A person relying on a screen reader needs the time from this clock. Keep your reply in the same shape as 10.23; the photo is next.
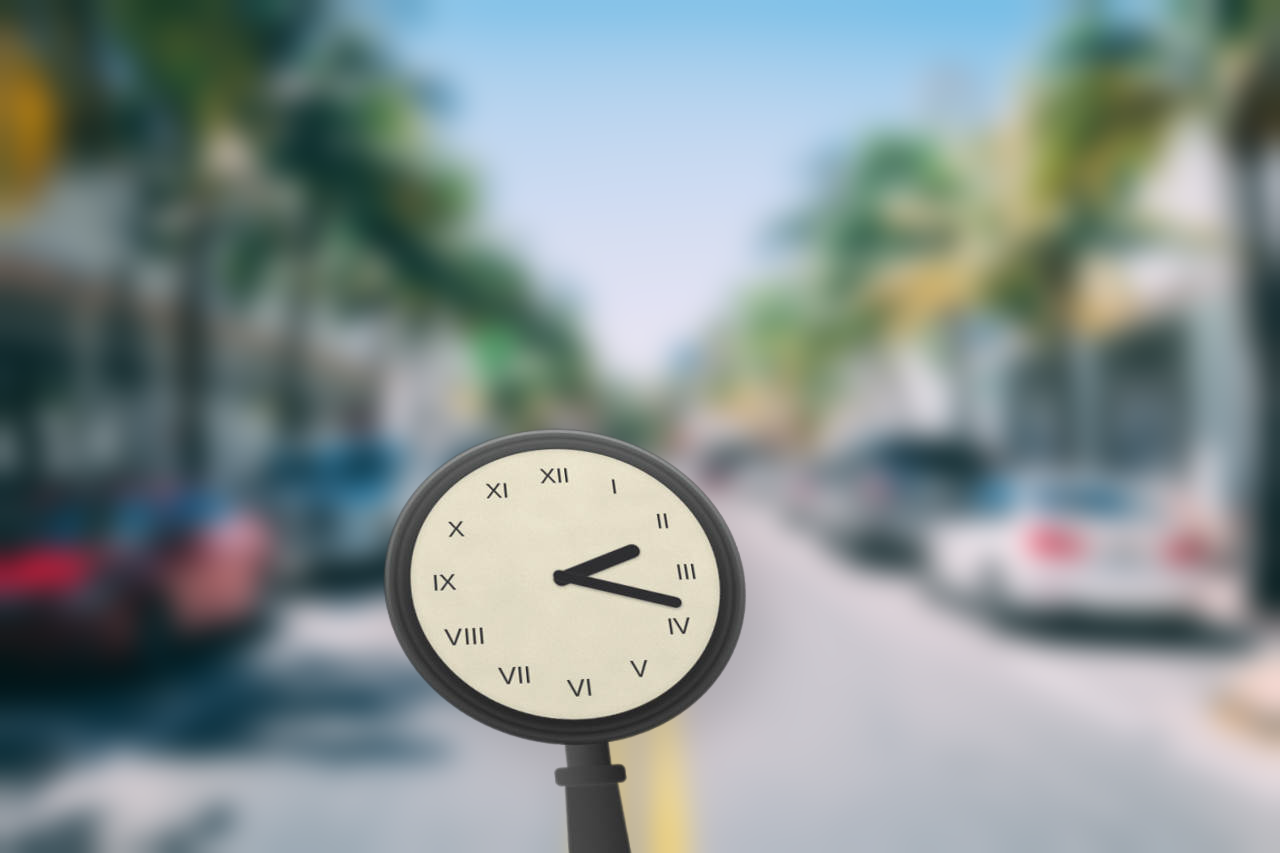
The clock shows 2.18
